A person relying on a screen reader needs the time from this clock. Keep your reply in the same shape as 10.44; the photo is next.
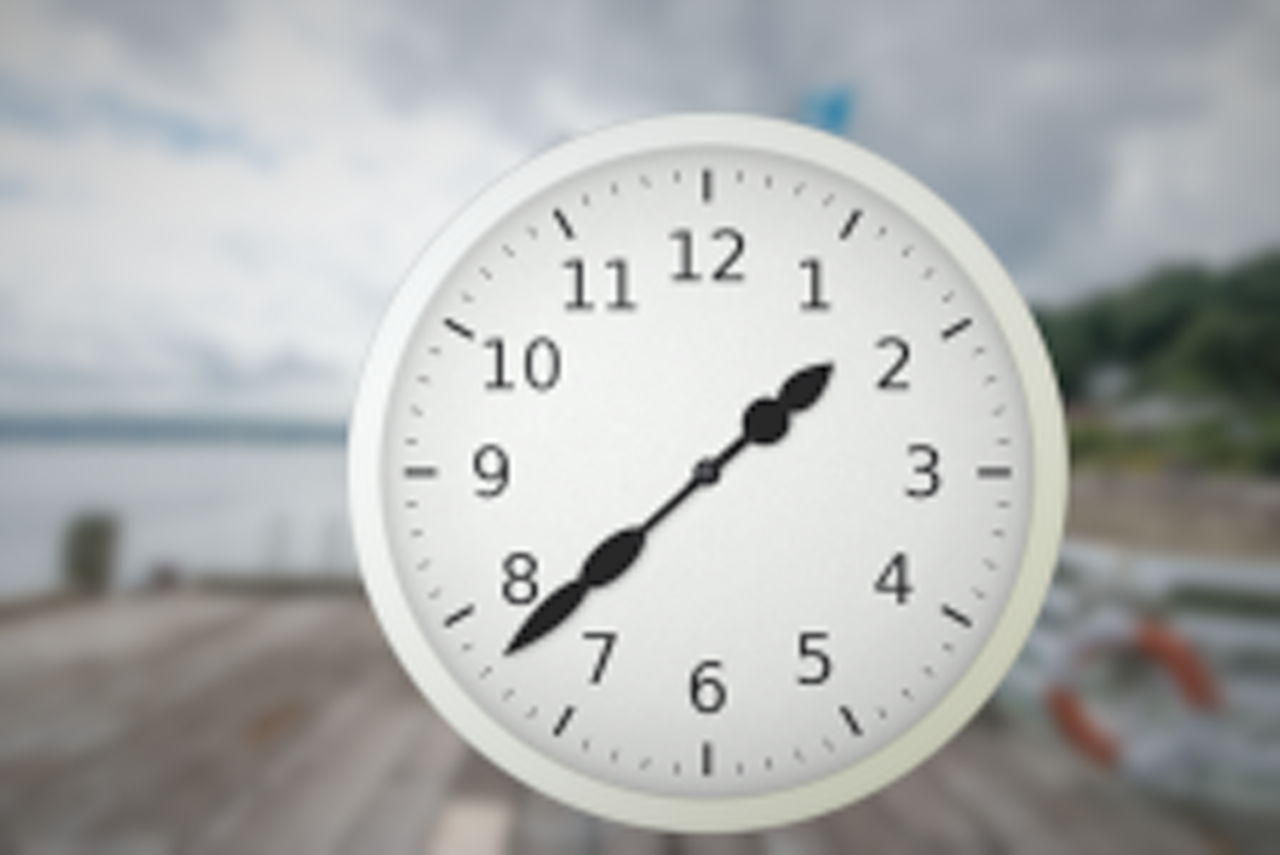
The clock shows 1.38
